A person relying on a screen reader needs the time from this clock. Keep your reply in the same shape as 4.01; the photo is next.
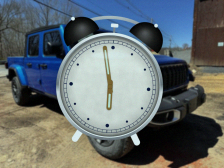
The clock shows 5.58
